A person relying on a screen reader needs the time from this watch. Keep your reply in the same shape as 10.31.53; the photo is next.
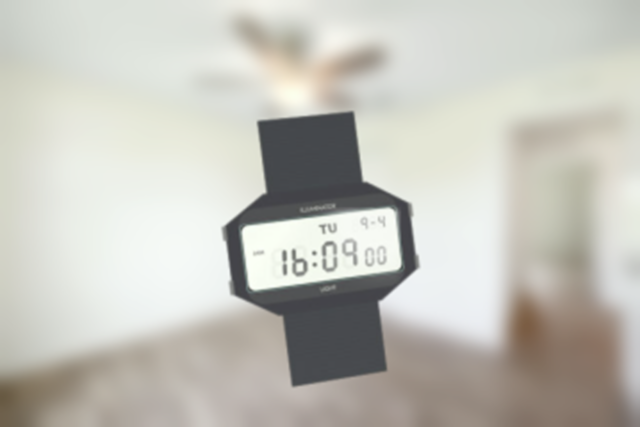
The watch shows 16.09.00
